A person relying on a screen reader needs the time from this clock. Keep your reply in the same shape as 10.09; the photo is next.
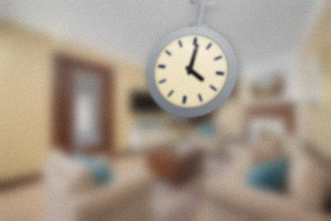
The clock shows 4.01
